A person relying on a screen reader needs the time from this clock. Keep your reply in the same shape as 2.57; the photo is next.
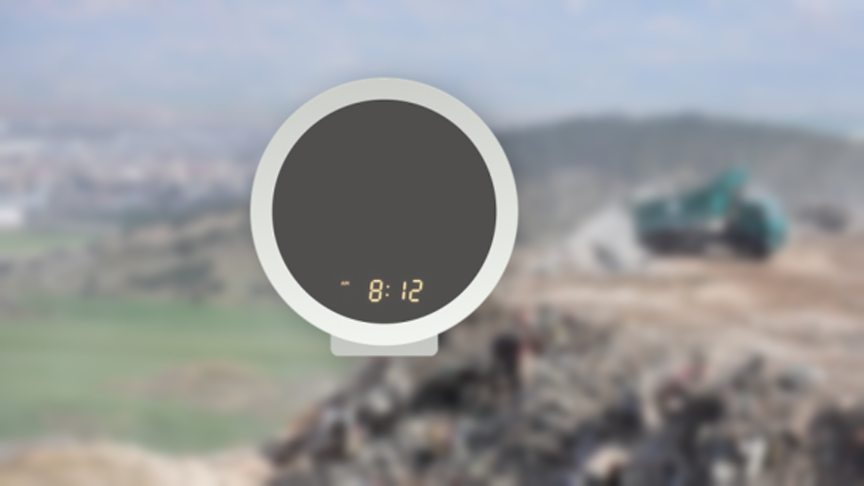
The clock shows 8.12
